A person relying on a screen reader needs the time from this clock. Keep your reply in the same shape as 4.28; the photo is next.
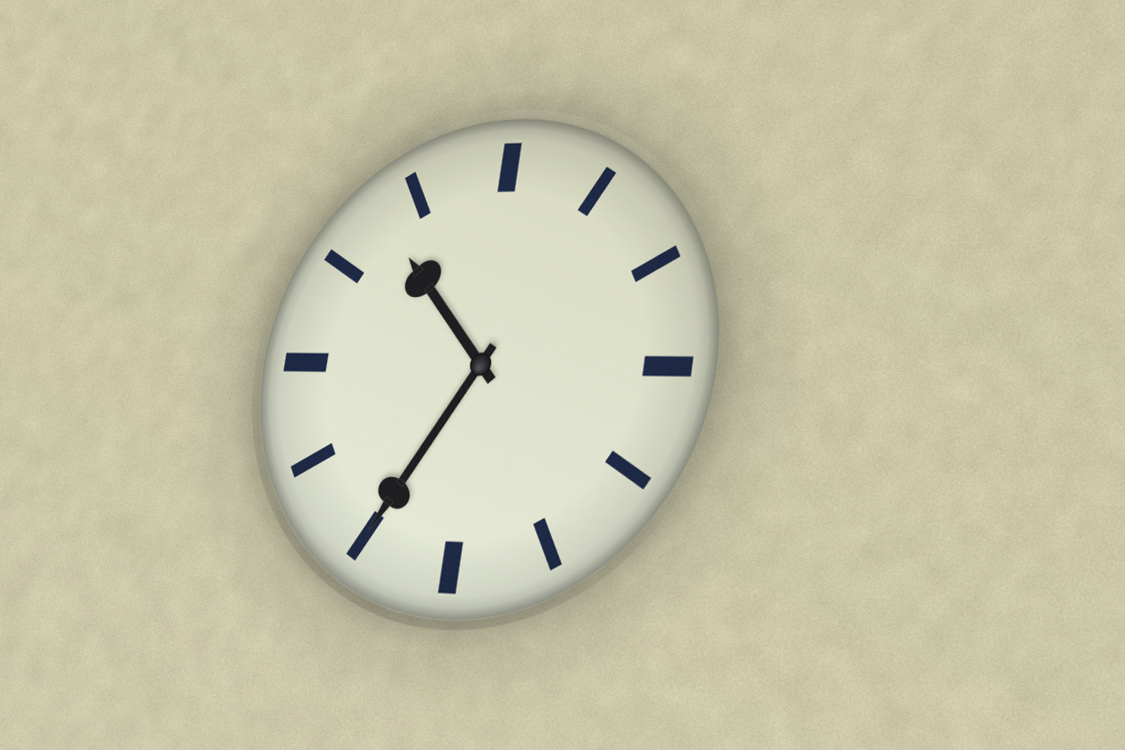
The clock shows 10.35
